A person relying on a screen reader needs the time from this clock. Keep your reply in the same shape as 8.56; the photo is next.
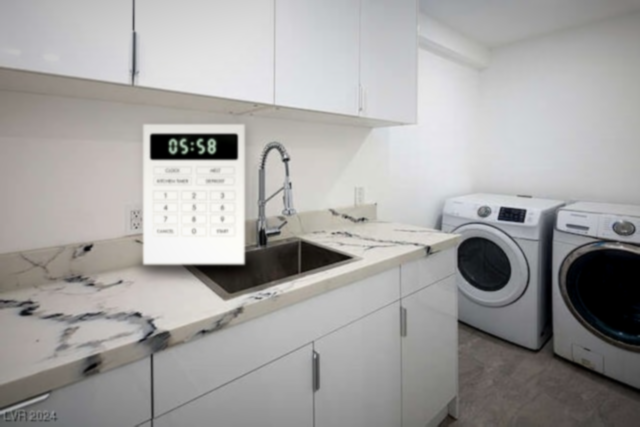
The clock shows 5.58
